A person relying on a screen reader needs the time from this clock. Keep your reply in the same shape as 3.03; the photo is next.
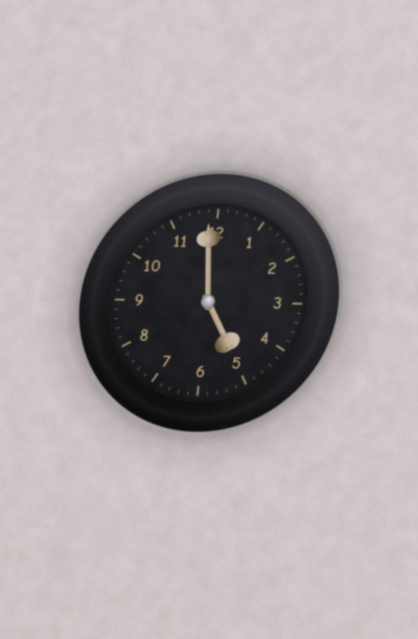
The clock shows 4.59
